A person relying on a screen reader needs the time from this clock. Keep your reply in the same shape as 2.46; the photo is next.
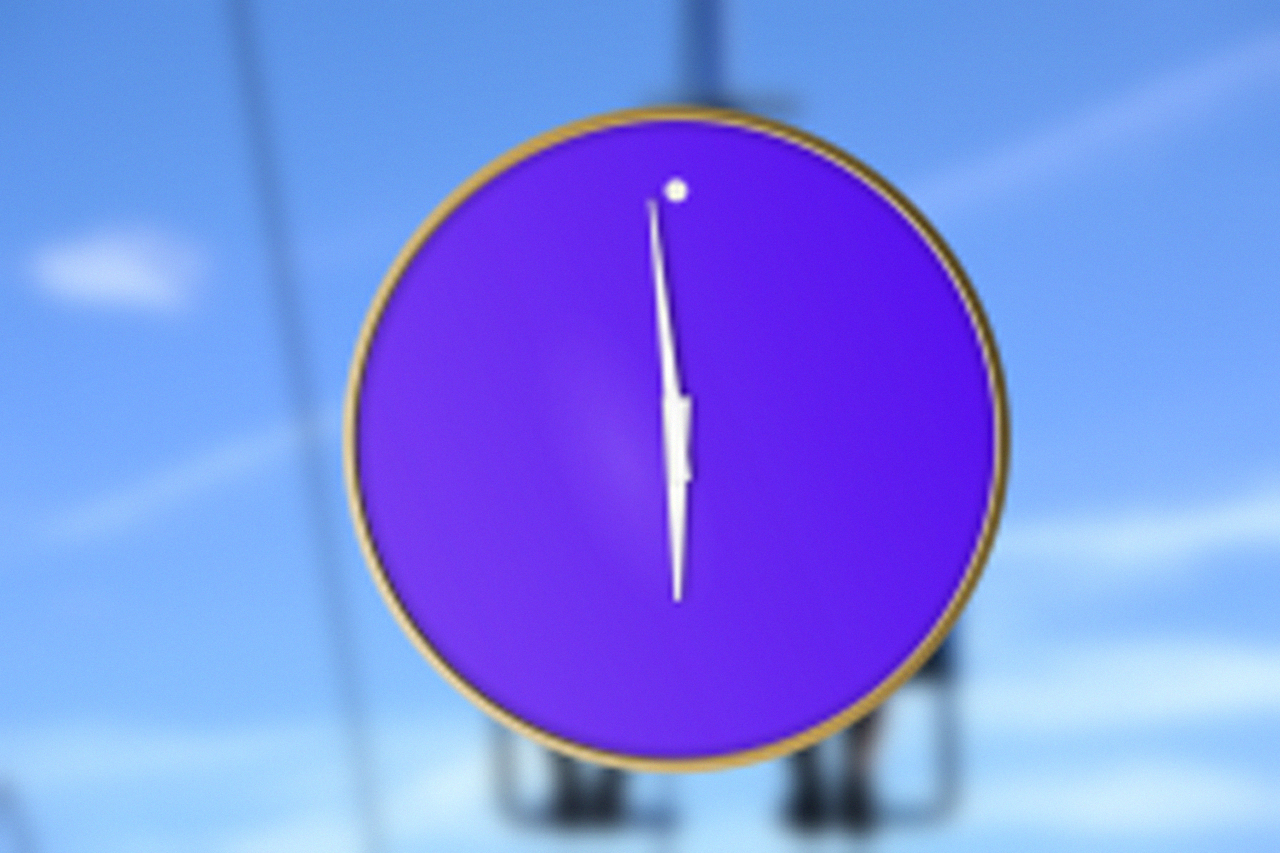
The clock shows 5.59
